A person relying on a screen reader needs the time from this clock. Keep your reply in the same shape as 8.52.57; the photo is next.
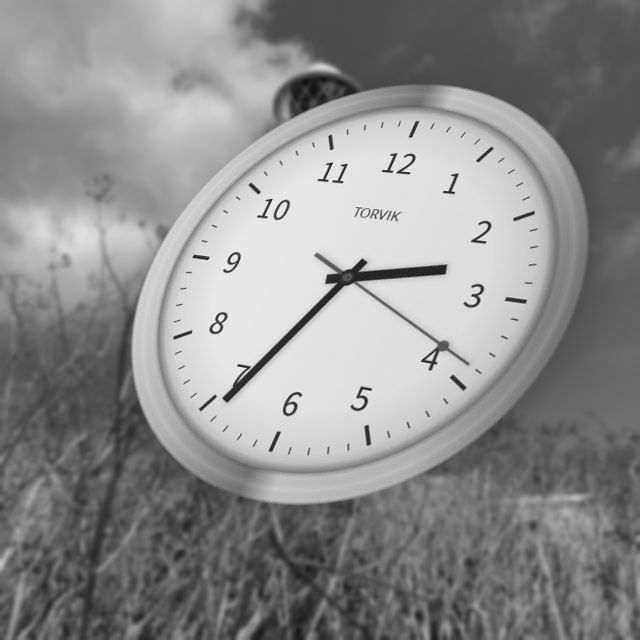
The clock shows 2.34.19
